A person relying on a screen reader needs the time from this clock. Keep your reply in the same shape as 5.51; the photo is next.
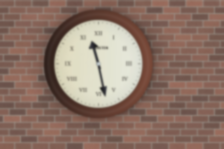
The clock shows 11.28
